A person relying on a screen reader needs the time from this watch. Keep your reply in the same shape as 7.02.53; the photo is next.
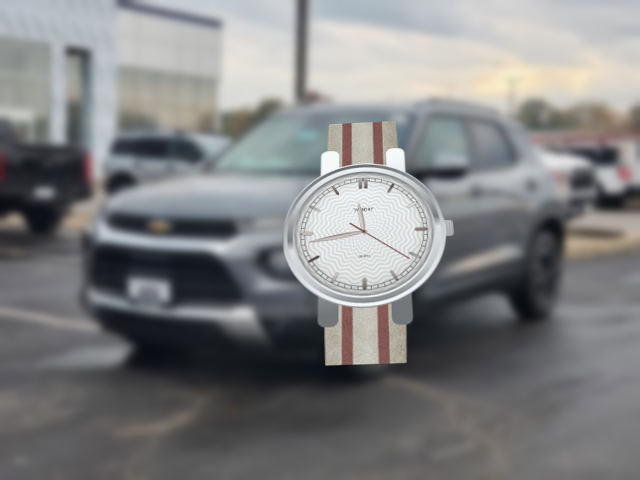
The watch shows 11.43.21
